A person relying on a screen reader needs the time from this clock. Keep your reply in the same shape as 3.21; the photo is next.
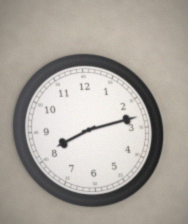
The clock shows 8.13
